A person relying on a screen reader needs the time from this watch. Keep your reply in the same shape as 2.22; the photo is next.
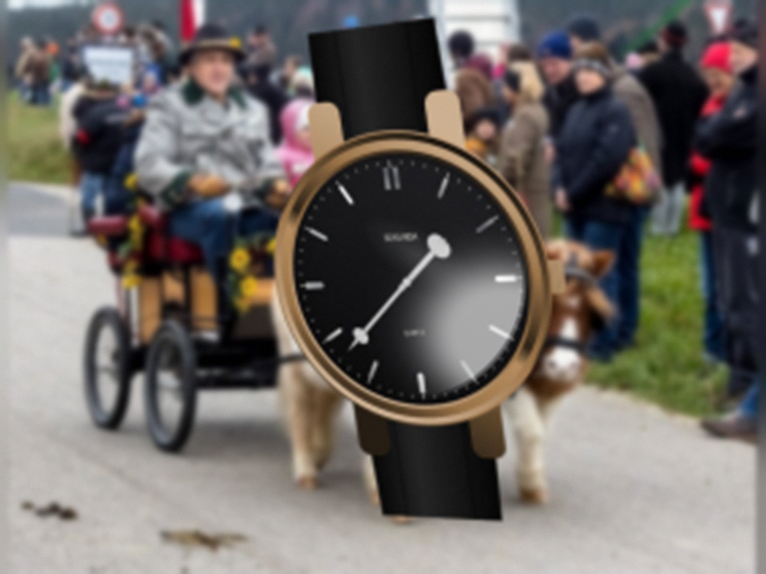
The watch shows 1.38
